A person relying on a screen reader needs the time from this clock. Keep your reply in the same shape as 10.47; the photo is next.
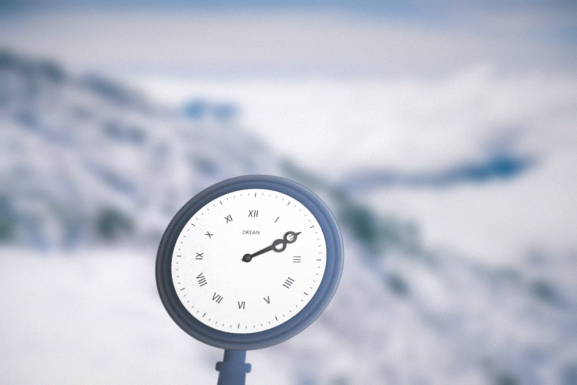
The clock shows 2.10
